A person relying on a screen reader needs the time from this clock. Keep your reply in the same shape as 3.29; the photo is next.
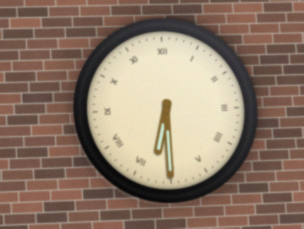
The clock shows 6.30
